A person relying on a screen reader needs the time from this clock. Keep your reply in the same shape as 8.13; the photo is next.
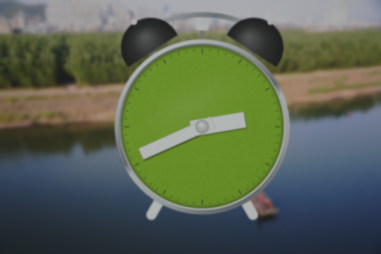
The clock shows 2.41
